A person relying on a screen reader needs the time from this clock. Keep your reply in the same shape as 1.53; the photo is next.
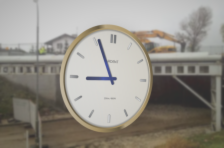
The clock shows 8.56
